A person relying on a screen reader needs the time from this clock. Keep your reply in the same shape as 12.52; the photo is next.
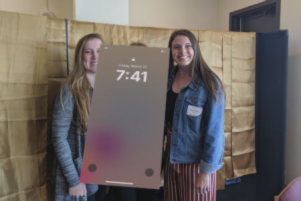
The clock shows 7.41
